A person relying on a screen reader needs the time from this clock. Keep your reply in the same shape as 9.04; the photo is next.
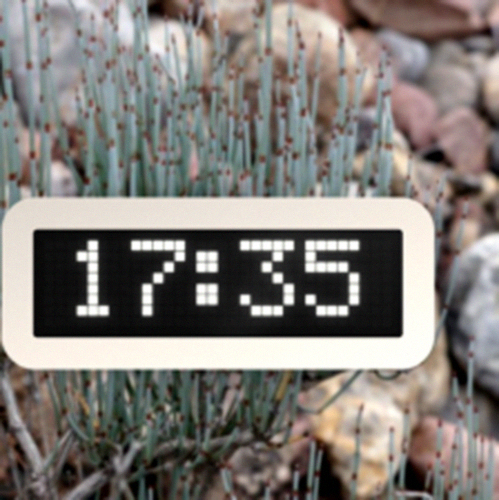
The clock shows 17.35
